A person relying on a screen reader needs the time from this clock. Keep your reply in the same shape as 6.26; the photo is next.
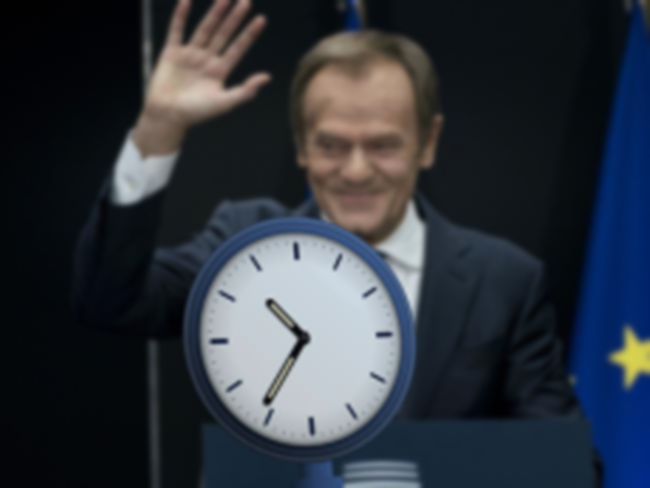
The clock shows 10.36
